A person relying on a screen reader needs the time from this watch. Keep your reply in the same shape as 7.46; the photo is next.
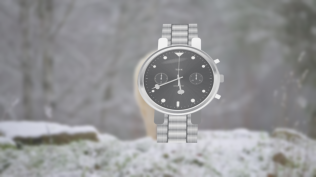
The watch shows 5.41
